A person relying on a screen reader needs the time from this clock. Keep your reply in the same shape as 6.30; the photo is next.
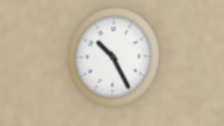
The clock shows 10.25
